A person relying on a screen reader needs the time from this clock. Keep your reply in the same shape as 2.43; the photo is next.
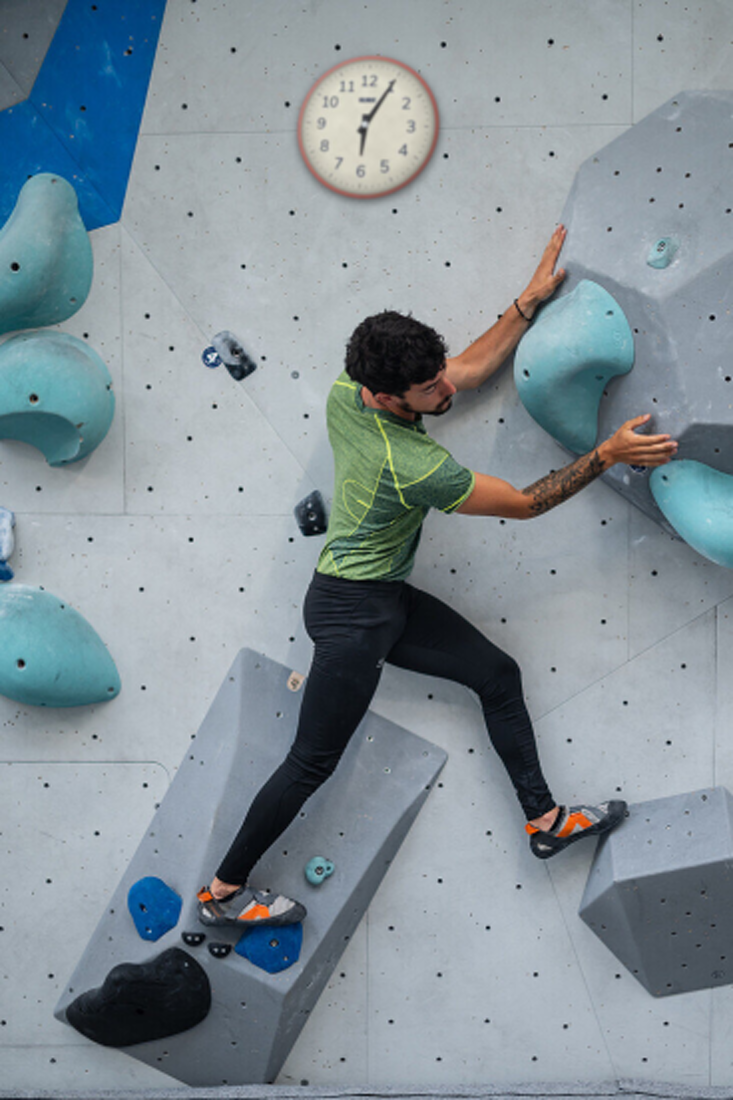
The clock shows 6.05
